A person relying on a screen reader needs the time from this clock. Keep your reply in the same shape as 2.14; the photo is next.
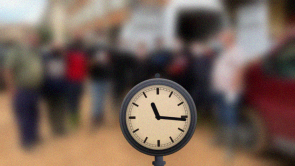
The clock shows 11.16
